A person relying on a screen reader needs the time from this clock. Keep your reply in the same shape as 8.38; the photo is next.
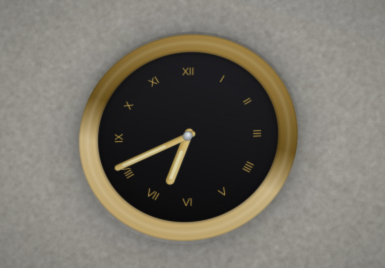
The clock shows 6.41
